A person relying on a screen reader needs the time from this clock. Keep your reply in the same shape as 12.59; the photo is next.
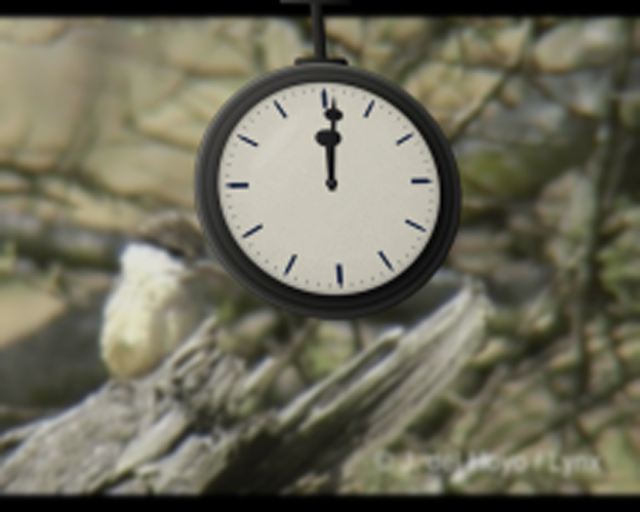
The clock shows 12.01
